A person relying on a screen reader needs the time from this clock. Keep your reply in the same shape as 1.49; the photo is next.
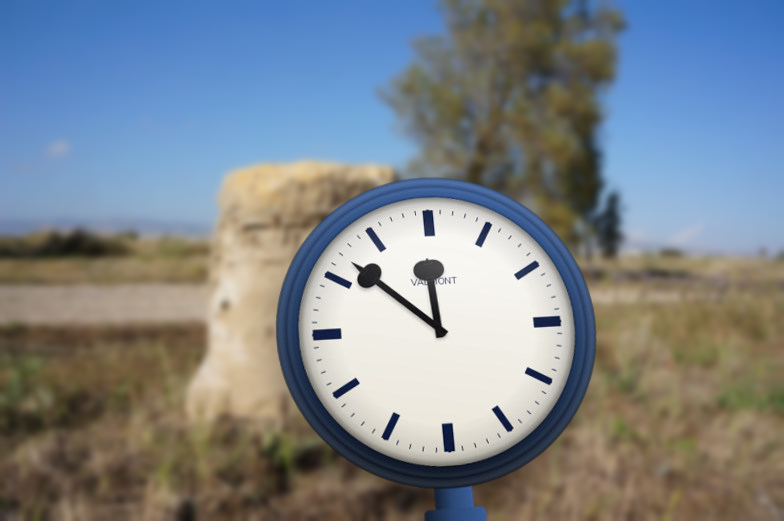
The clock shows 11.52
